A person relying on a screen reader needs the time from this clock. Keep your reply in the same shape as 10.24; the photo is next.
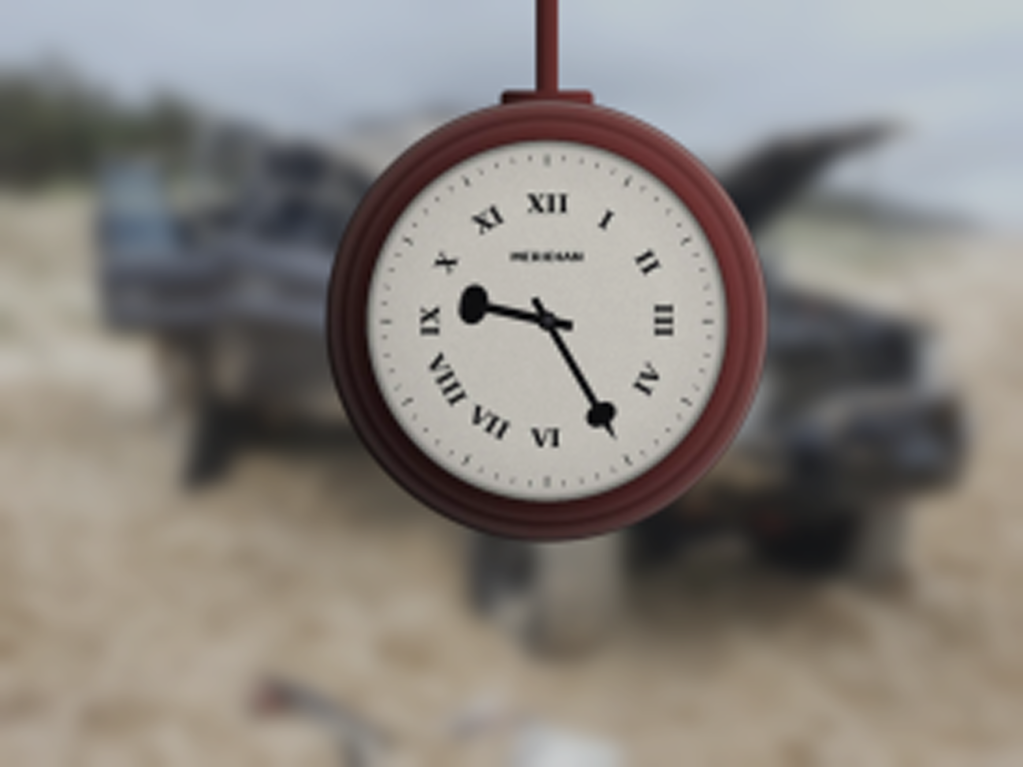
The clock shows 9.25
